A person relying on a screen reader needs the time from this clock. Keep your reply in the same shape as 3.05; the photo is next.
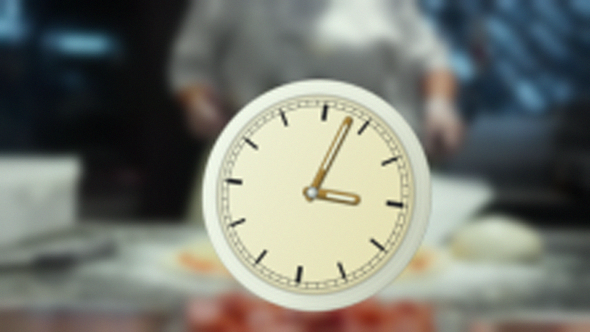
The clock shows 3.03
